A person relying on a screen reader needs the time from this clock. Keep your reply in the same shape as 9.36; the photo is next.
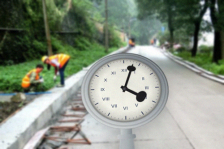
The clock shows 4.03
